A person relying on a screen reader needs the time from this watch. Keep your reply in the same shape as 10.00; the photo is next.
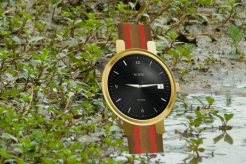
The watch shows 9.14
